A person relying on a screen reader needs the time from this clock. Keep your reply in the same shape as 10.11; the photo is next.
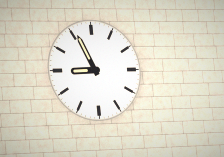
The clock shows 8.56
